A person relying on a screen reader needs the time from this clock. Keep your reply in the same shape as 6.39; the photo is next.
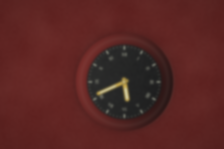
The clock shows 5.41
